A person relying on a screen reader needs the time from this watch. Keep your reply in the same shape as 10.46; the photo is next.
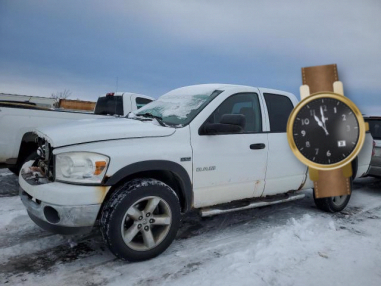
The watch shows 10.59
